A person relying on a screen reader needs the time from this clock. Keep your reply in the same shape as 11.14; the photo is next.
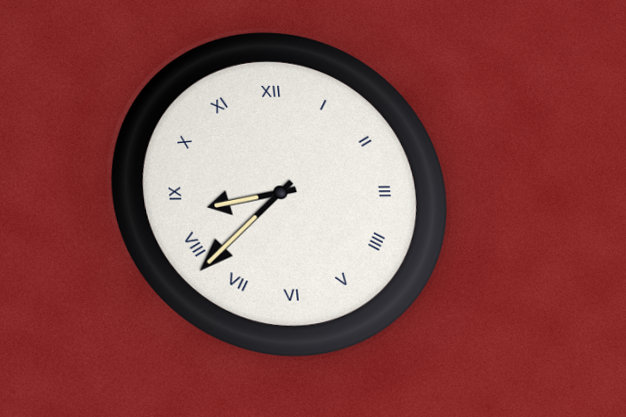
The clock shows 8.38
